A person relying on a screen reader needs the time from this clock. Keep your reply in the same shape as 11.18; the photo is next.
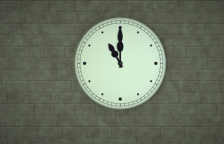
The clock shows 11.00
